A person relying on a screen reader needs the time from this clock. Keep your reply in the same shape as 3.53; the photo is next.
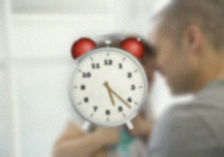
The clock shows 5.22
